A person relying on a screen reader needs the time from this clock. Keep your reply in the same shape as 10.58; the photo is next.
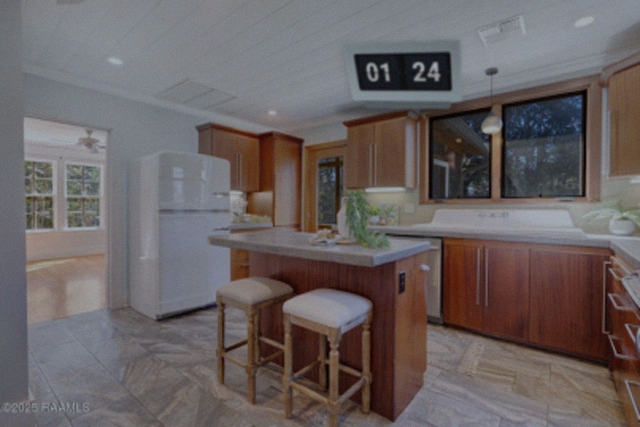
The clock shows 1.24
